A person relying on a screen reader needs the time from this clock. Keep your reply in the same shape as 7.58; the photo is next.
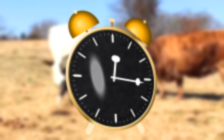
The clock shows 12.16
